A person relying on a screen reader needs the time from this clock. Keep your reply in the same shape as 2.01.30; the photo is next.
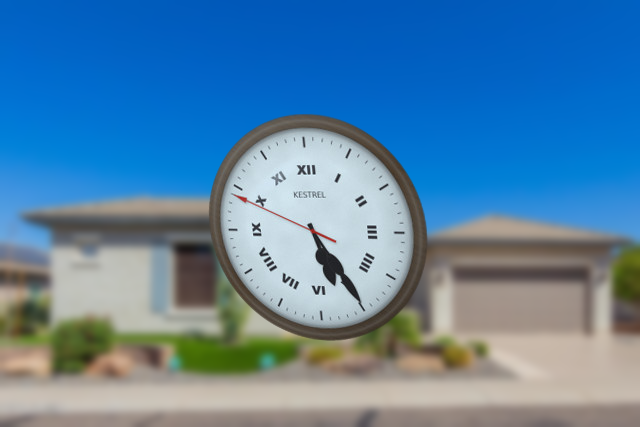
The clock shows 5.24.49
